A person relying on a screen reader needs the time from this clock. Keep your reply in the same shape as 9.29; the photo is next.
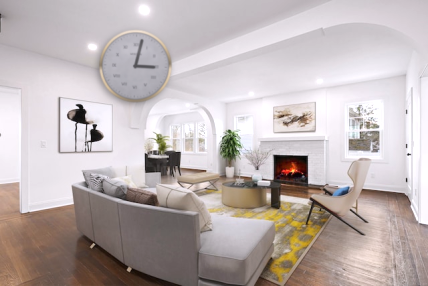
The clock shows 3.02
